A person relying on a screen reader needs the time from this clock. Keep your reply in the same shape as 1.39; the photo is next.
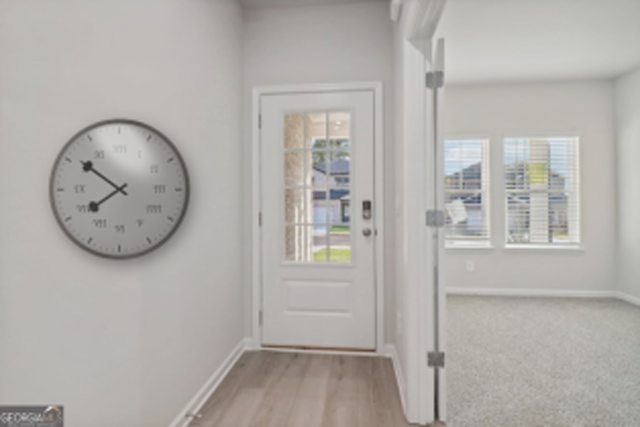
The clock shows 7.51
